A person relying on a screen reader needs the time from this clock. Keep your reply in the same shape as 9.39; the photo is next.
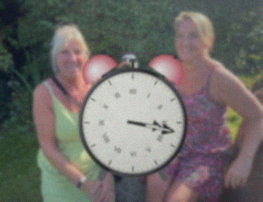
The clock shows 3.17
